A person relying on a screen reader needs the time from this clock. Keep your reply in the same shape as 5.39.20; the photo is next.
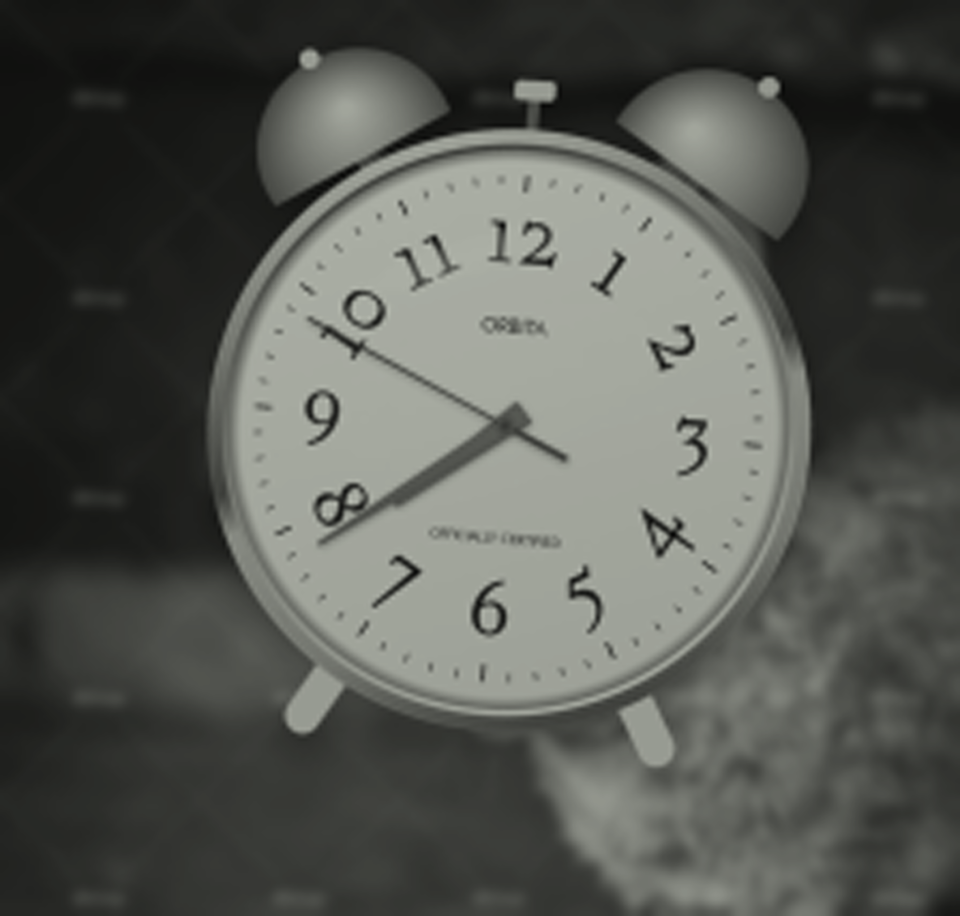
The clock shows 7.38.49
